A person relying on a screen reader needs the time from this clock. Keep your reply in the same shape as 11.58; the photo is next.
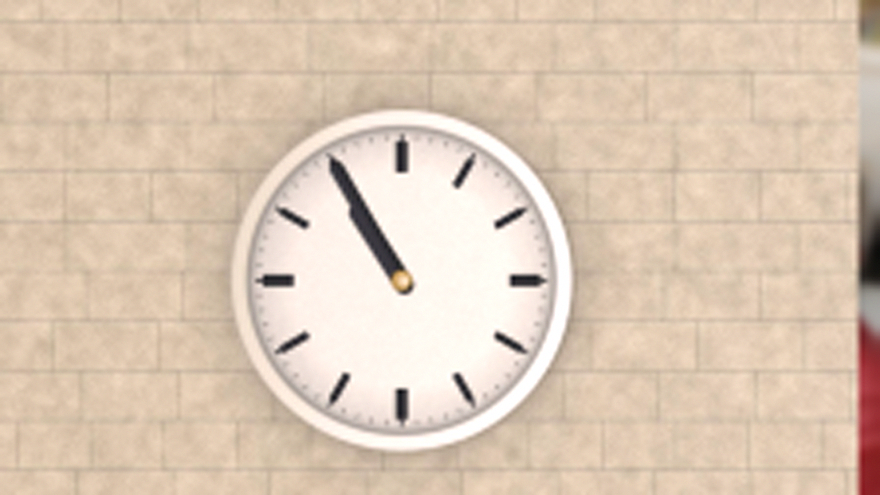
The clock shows 10.55
